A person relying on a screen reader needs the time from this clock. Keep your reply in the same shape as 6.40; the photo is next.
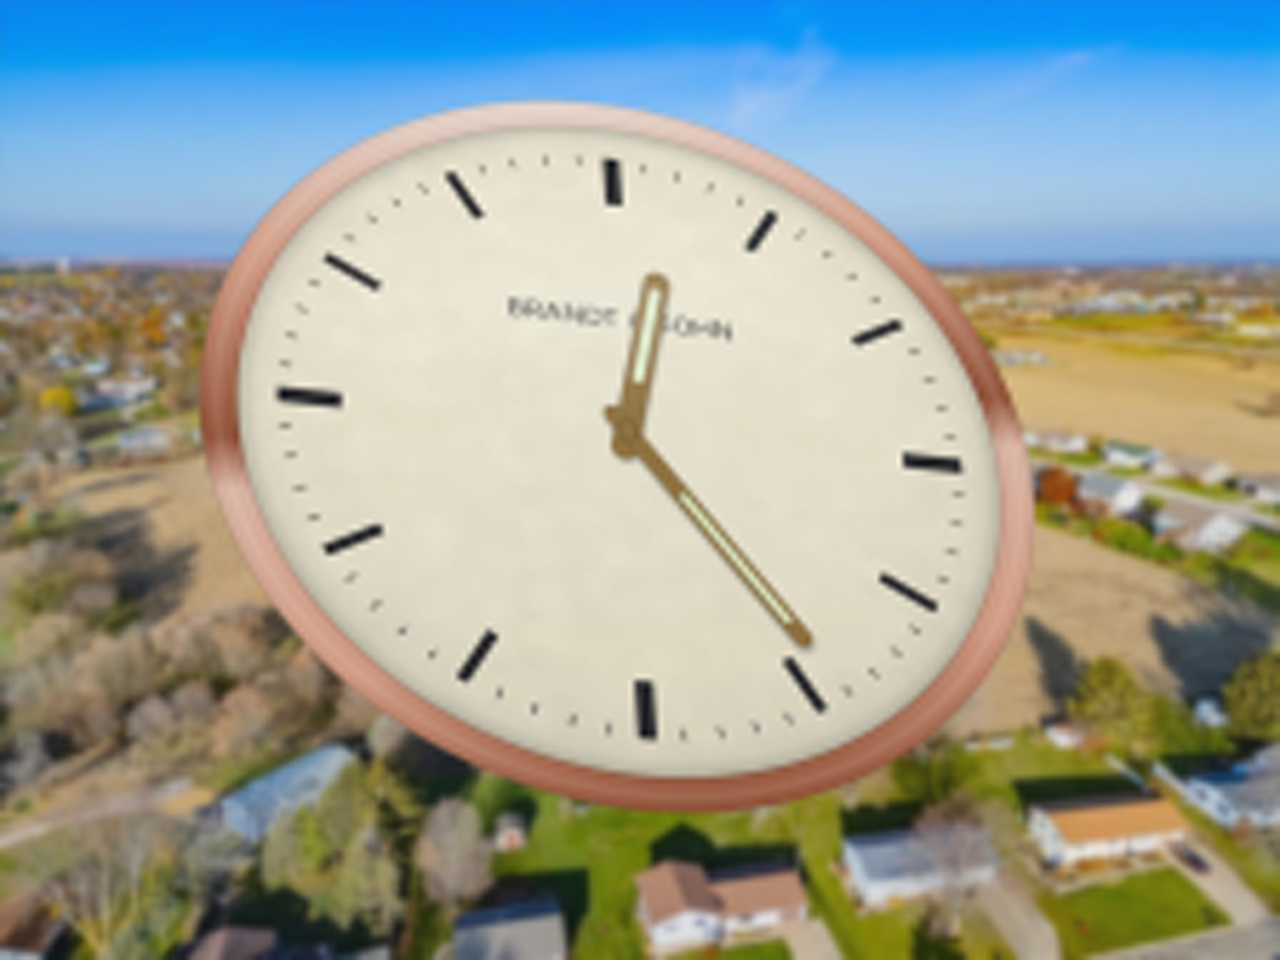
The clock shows 12.24
